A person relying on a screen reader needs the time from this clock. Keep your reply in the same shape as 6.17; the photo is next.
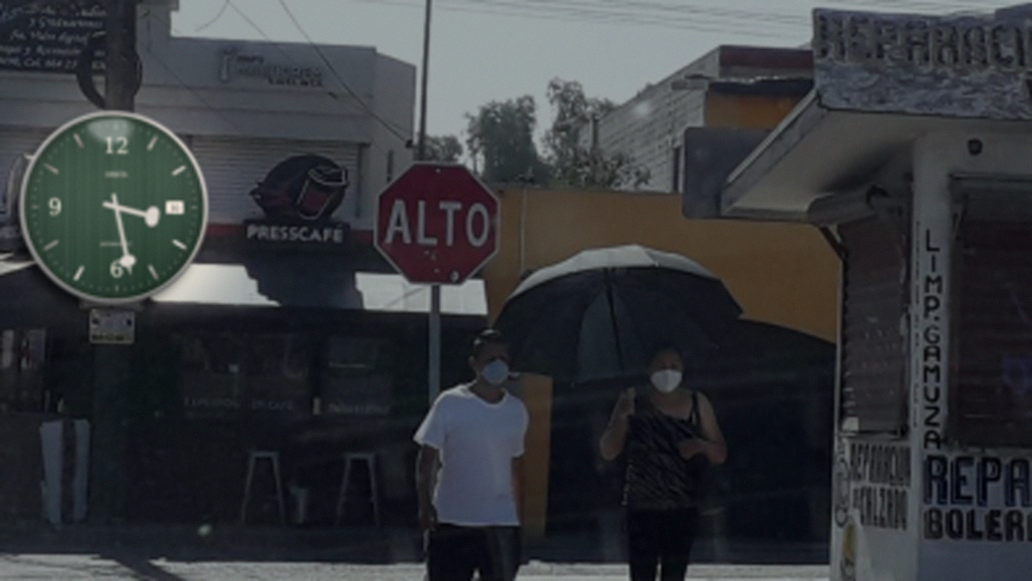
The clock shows 3.28
